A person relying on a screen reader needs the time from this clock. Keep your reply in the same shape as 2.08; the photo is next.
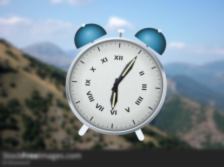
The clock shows 6.05
